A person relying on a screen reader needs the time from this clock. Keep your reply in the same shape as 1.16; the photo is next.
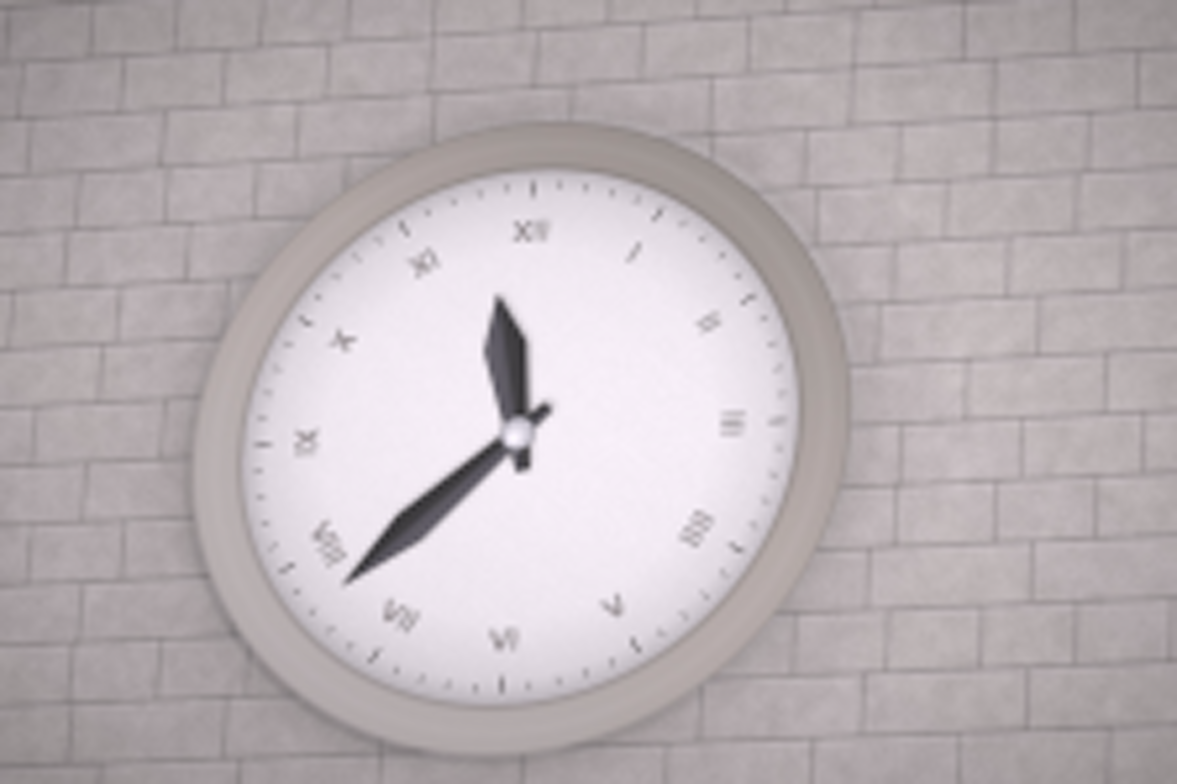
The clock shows 11.38
